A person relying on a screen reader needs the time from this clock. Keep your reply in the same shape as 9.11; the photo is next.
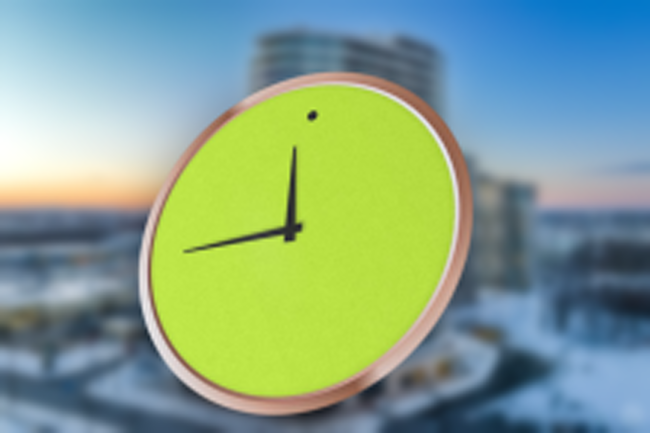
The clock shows 11.43
